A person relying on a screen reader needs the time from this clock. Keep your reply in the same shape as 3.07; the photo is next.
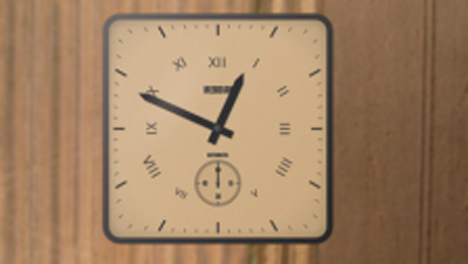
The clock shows 12.49
